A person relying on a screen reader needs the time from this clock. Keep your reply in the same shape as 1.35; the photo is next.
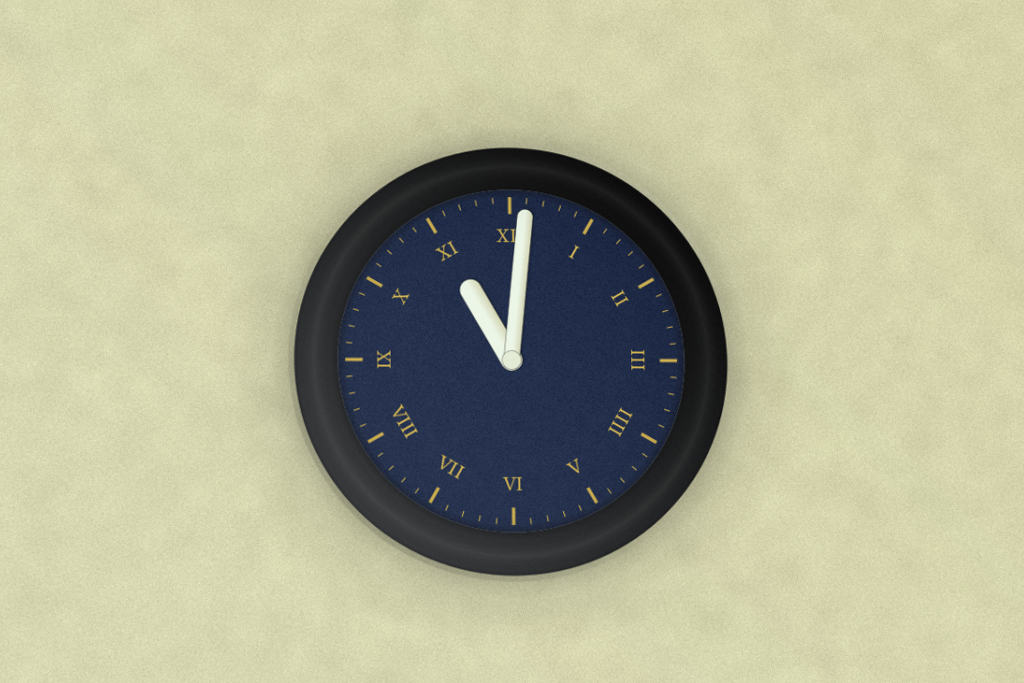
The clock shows 11.01
